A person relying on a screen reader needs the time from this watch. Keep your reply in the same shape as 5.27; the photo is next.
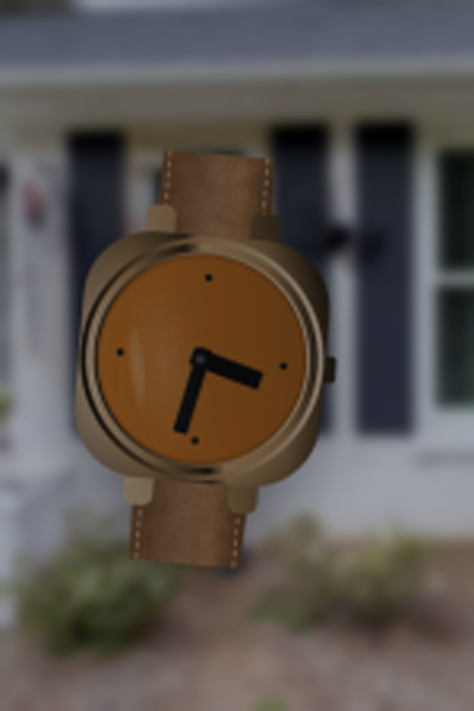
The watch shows 3.32
